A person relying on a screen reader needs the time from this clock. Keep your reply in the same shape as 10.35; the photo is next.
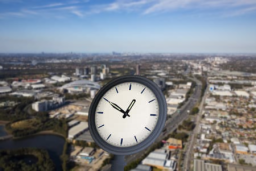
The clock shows 12.50
